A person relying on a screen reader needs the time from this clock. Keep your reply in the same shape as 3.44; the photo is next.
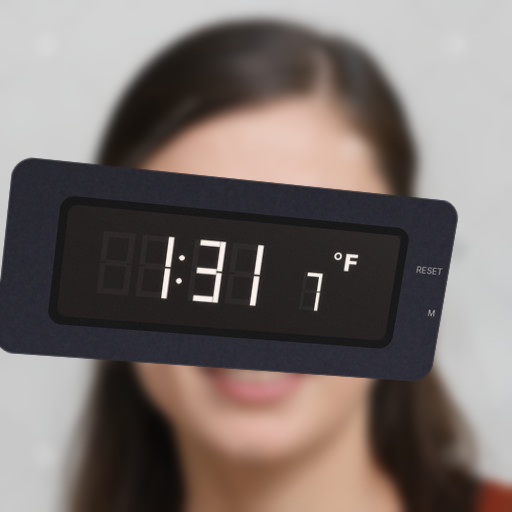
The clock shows 1.31
